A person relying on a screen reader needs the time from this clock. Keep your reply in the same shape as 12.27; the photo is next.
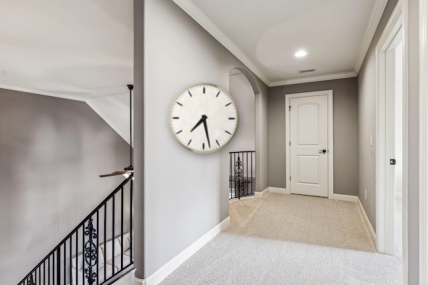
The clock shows 7.28
